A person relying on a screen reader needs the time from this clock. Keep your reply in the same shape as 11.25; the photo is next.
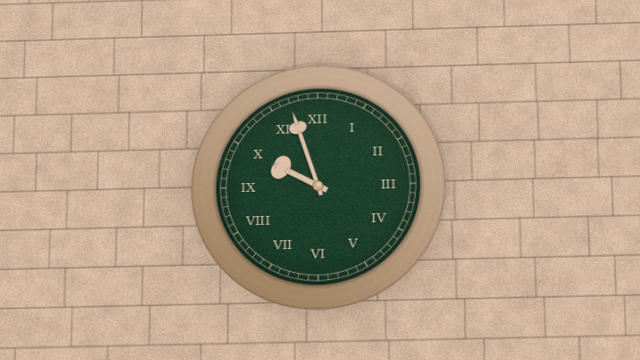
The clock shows 9.57
